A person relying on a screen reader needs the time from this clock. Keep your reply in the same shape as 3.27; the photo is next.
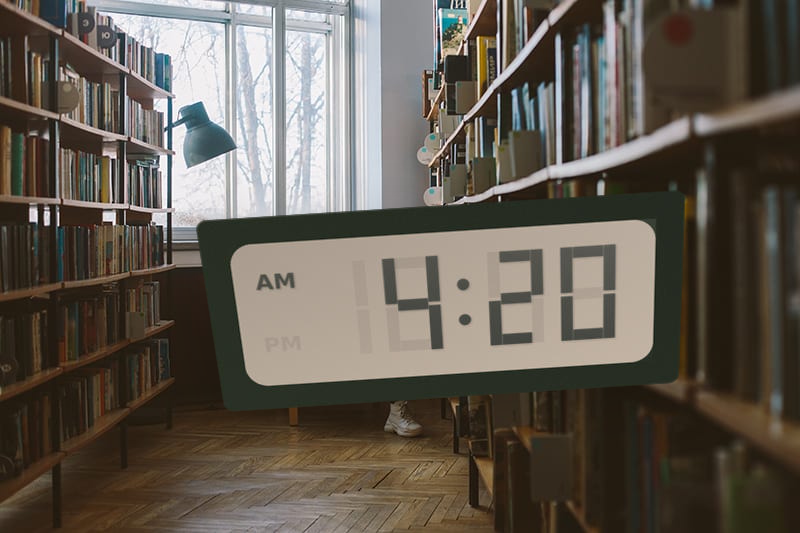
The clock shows 4.20
